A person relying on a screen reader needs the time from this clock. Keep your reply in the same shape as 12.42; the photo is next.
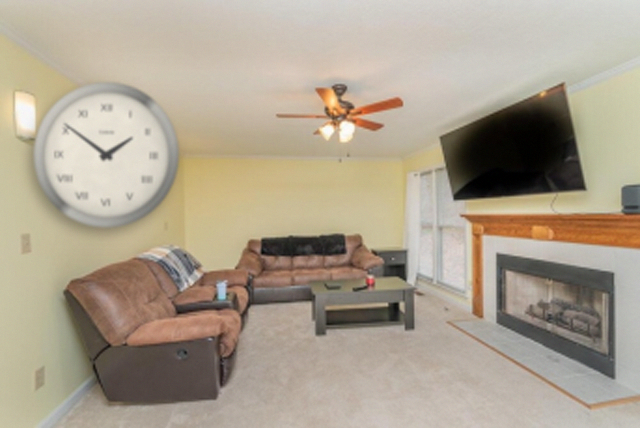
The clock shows 1.51
